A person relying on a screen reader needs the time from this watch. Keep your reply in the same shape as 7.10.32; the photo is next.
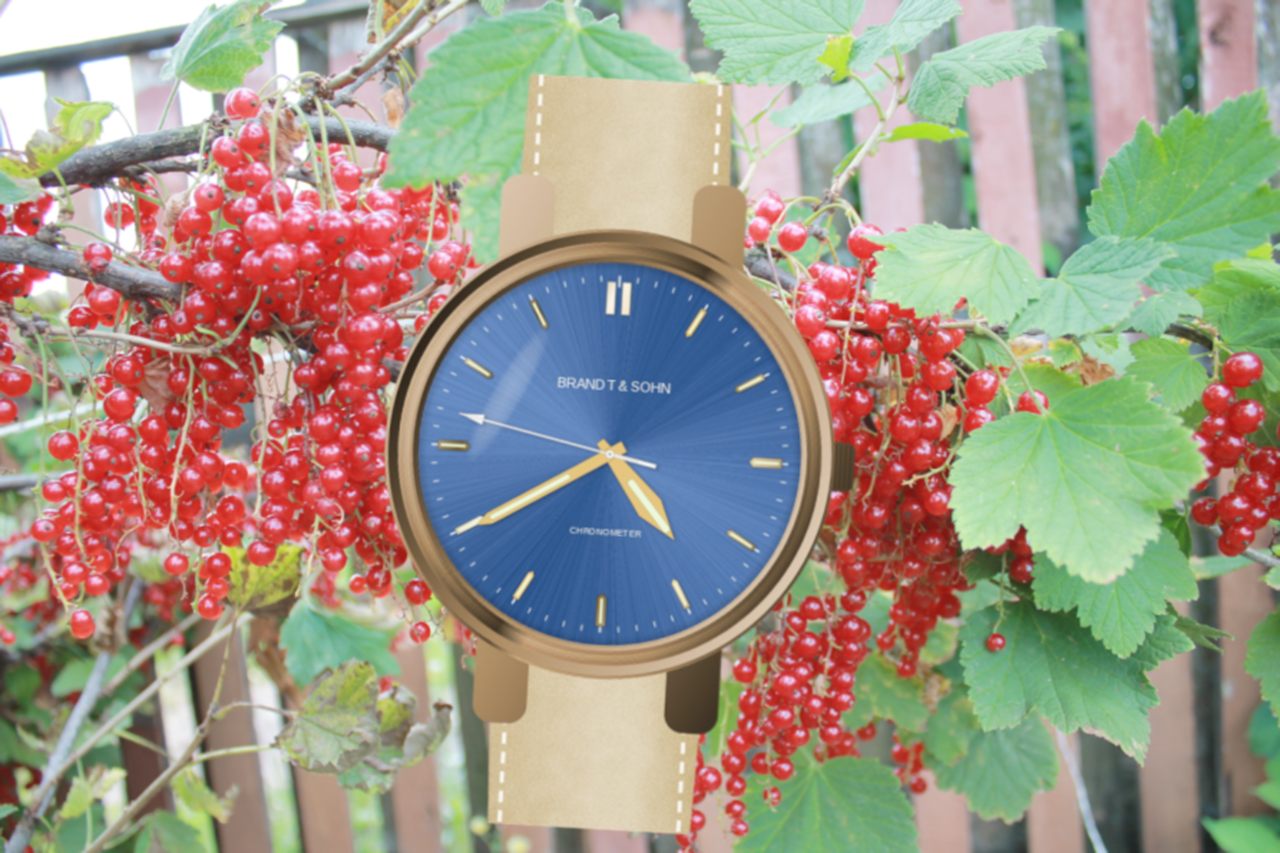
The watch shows 4.39.47
